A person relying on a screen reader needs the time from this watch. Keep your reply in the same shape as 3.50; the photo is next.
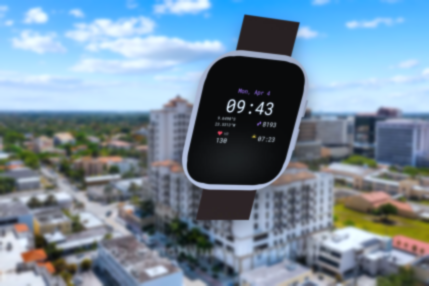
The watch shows 9.43
